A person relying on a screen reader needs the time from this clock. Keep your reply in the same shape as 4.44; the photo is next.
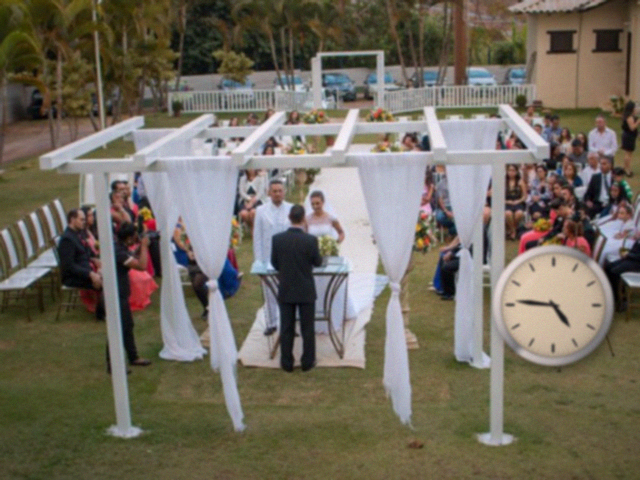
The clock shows 4.46
